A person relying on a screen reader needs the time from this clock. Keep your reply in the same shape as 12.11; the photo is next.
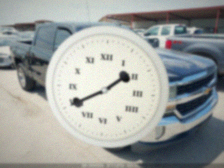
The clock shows 1.40
